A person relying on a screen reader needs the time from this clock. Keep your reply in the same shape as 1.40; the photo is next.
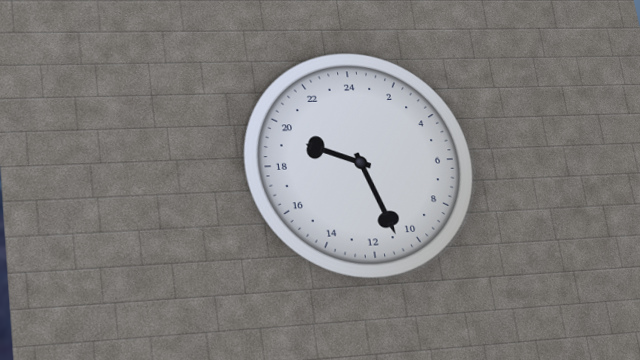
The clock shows 19.27
